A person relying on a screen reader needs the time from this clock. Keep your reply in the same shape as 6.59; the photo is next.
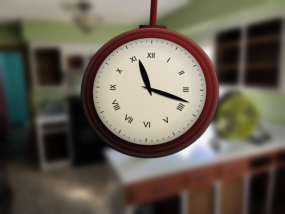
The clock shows 11.18
